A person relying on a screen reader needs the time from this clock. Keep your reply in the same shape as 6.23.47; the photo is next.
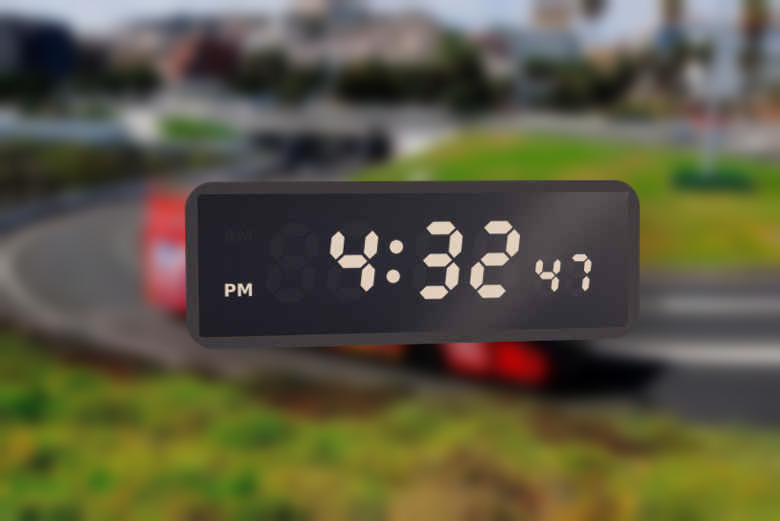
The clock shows 4.32.47
